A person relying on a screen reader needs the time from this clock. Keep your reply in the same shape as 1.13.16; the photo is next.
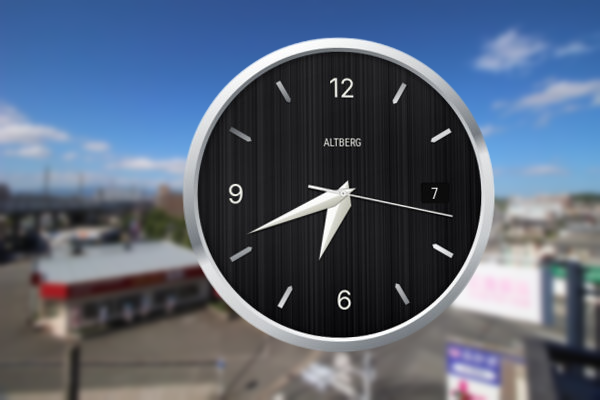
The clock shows 6.41.17
